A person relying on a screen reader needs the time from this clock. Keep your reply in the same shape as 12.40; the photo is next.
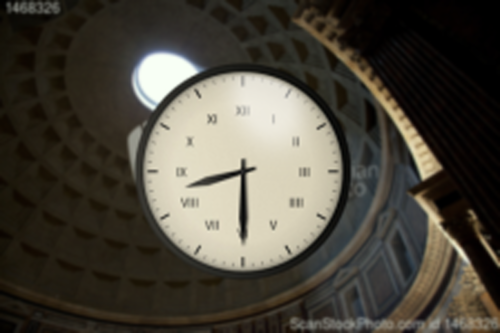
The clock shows 8.30
